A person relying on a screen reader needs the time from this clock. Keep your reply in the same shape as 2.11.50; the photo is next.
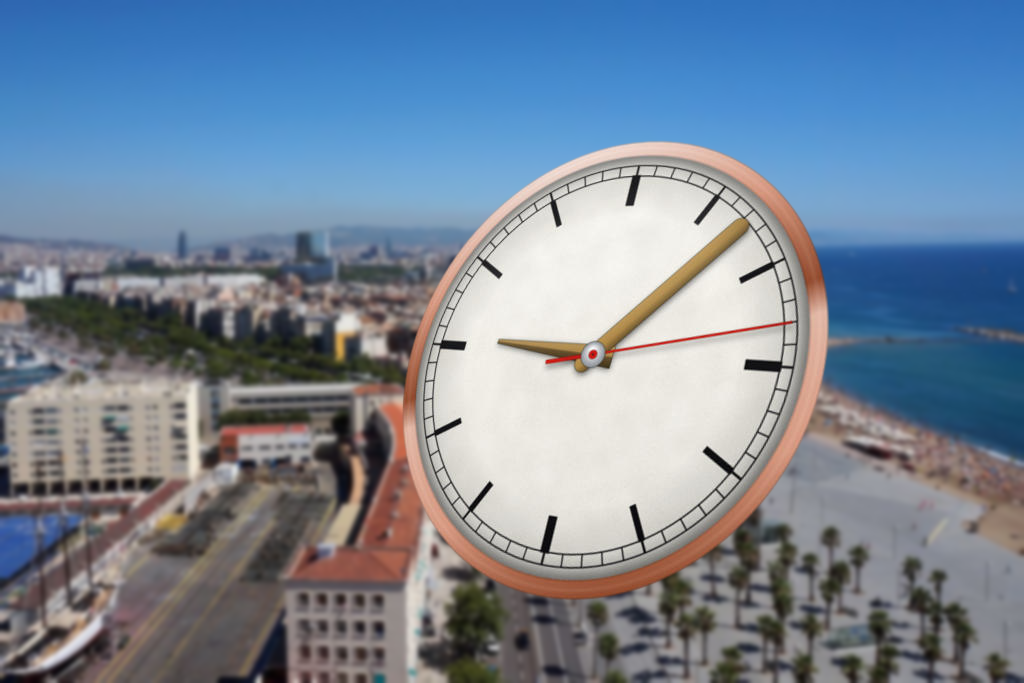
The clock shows 9.07.13
